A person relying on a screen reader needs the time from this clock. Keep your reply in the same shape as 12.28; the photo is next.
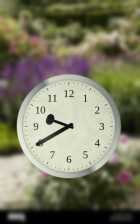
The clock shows 9.40
